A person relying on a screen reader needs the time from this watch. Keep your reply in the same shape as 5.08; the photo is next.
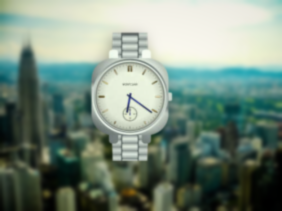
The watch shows 6.21
